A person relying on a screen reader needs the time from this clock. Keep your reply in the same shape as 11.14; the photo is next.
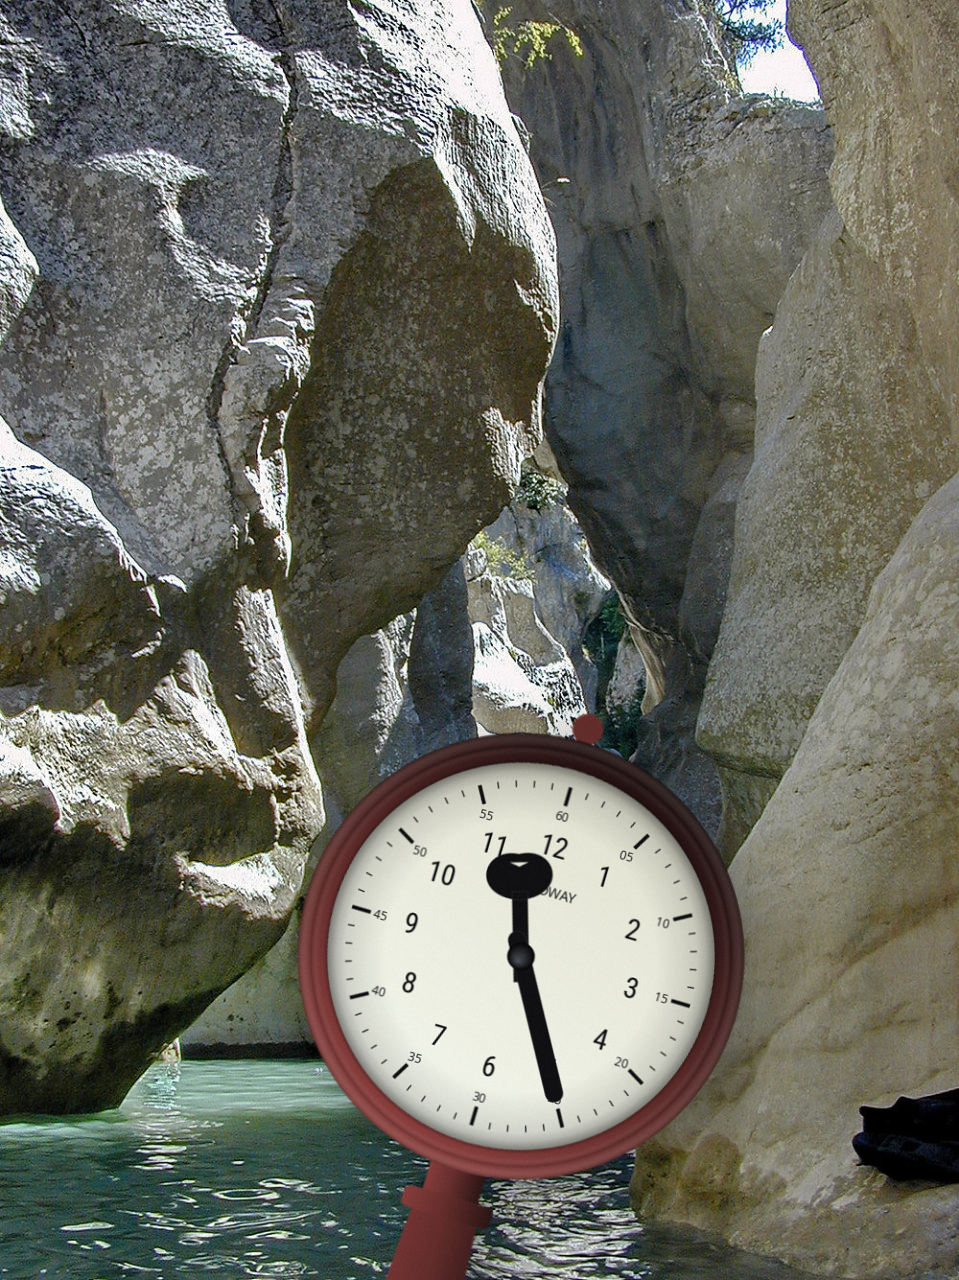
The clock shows 11.25
